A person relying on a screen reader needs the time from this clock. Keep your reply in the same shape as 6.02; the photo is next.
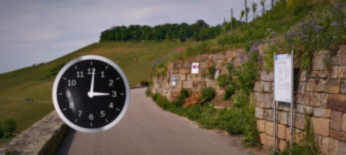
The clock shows 3.01
